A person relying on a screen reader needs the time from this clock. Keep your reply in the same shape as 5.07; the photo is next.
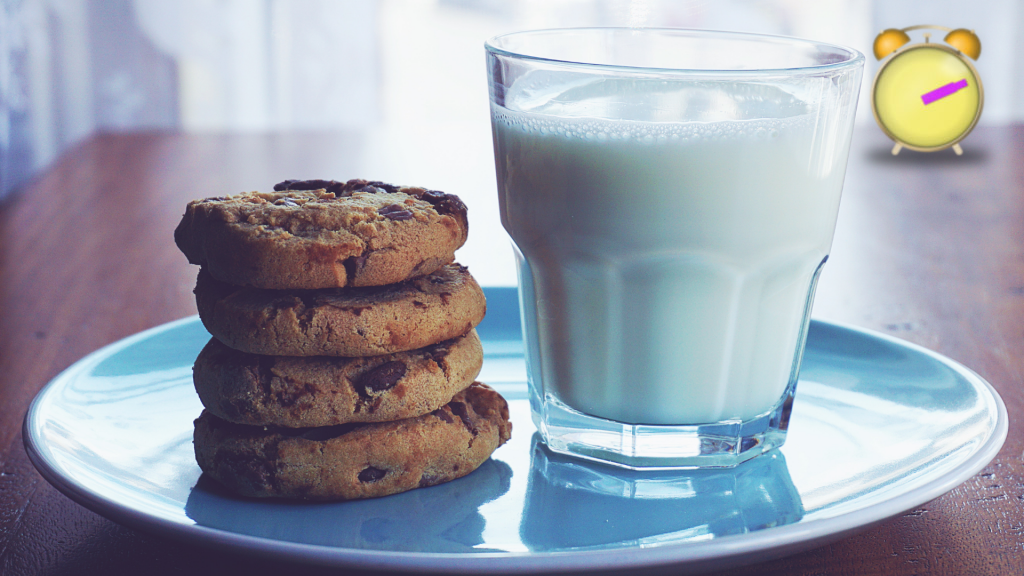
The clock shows 2.11
